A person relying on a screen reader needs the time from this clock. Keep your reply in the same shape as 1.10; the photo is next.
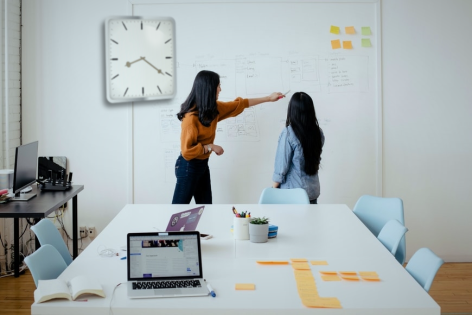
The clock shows 8.21
